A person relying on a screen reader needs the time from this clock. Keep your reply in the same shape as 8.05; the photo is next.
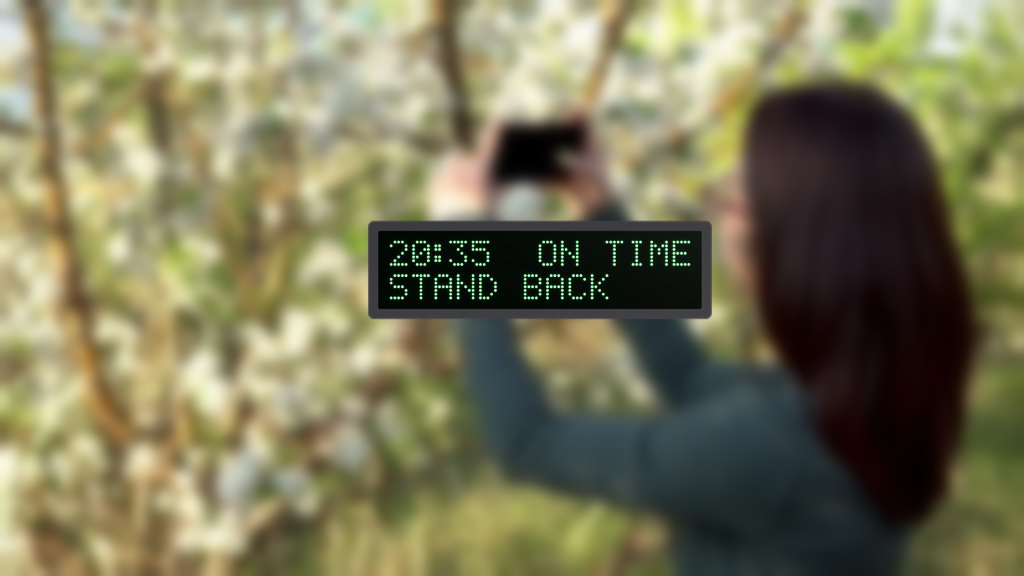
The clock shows 20.35
